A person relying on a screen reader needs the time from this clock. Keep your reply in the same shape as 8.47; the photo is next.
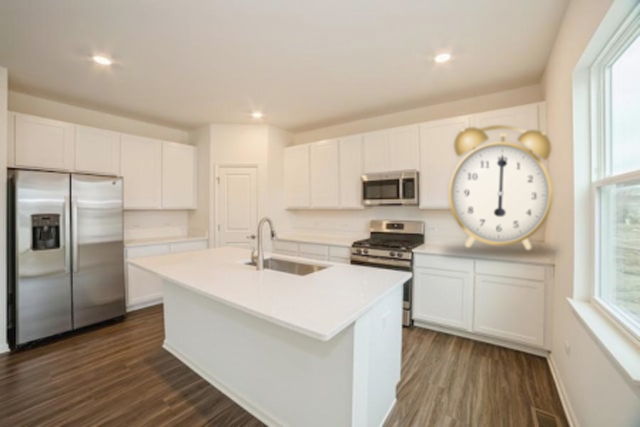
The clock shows 6.00
